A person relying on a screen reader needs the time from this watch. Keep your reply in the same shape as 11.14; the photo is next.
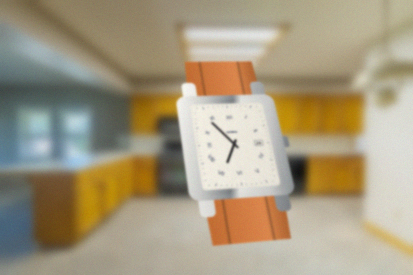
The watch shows 6.54
